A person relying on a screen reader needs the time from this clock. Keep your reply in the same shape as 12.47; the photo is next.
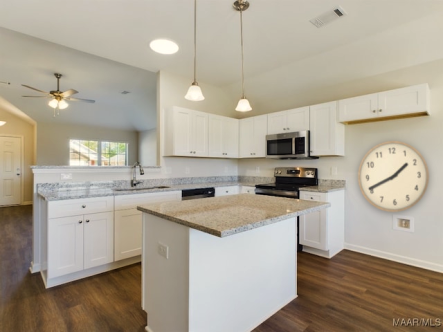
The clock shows 1.41
